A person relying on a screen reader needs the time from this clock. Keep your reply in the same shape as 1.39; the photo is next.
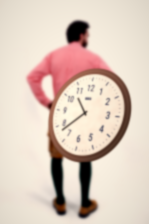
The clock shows 10.38
